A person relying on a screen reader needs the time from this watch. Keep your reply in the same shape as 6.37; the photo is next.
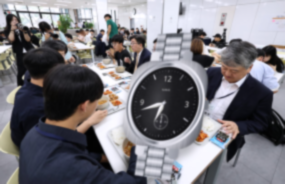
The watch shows 6.42
